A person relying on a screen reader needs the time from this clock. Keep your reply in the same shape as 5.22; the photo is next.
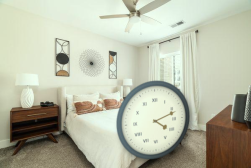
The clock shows 4.12
